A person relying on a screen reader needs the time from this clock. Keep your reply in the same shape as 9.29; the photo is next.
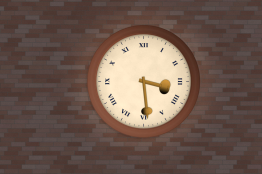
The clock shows 3.29
